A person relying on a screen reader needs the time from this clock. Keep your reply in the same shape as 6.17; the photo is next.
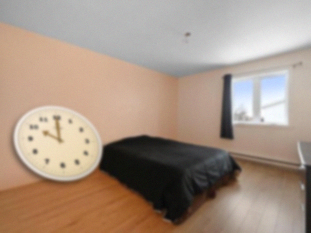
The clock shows 10.00
